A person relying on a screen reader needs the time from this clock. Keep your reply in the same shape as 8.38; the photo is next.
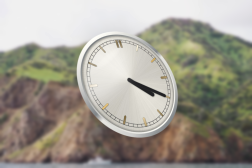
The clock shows 4.20
